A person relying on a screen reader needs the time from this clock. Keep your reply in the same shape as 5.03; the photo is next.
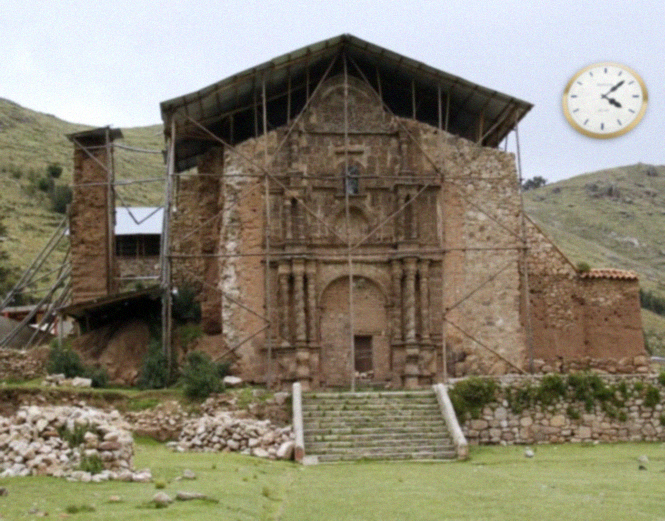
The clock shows 4.08
